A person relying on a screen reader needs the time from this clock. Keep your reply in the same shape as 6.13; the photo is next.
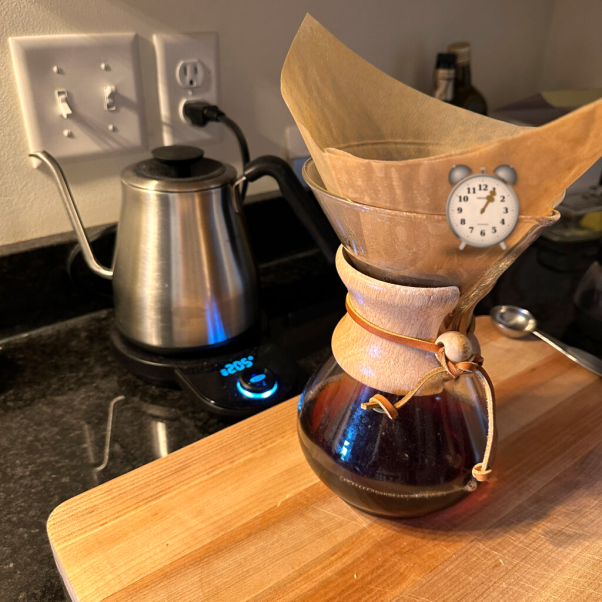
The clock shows 1.05
